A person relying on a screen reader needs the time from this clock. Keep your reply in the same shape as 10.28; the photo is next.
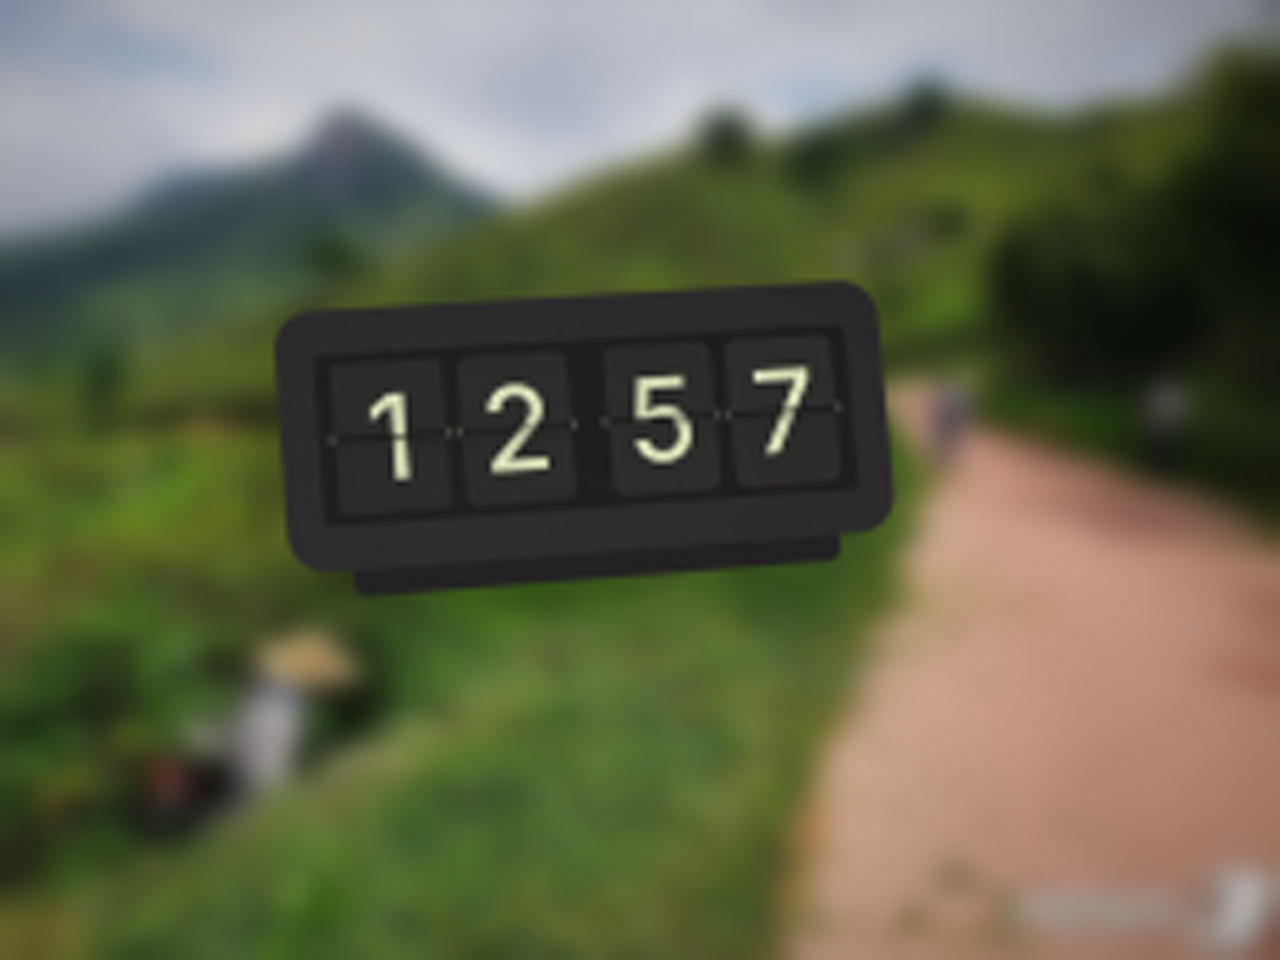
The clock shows 12.57
